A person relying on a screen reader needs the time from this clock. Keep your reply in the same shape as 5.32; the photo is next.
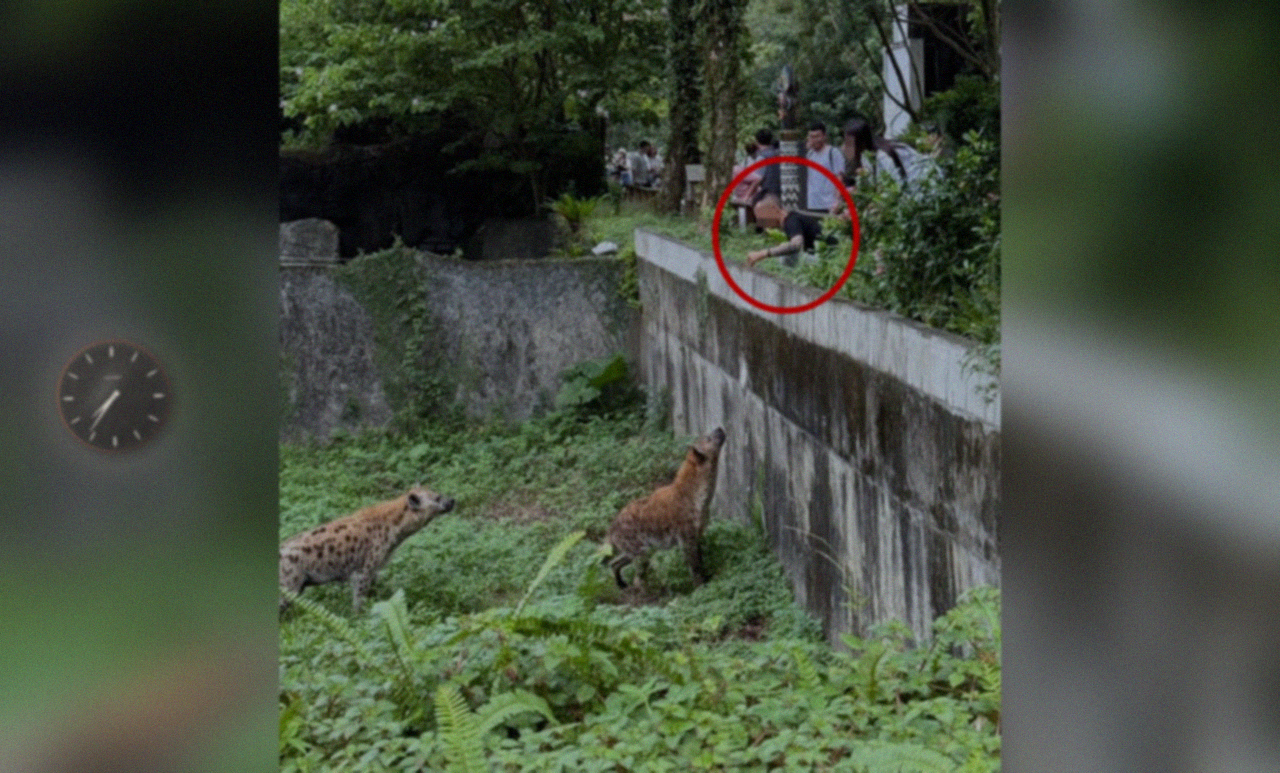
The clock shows 7.36
